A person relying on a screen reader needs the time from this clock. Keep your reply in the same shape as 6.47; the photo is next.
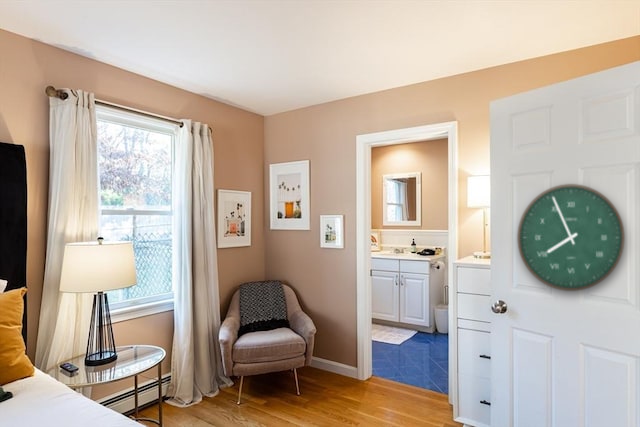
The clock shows 7.56
